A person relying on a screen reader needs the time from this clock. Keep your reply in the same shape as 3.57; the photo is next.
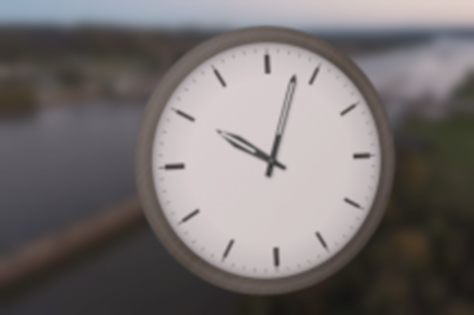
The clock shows 10.03
